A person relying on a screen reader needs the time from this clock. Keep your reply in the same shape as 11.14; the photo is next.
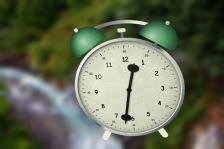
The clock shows 12.32
